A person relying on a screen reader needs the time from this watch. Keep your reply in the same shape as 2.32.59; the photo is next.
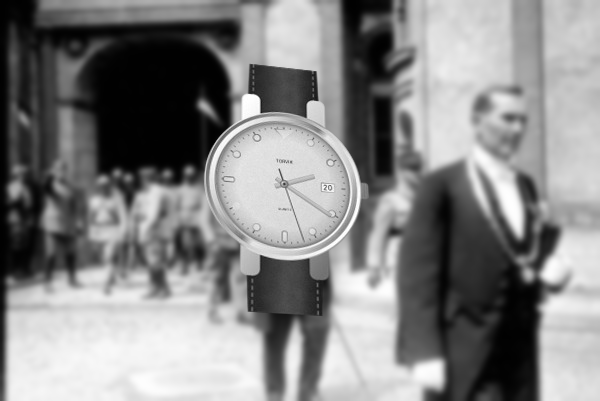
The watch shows 2.20.27
